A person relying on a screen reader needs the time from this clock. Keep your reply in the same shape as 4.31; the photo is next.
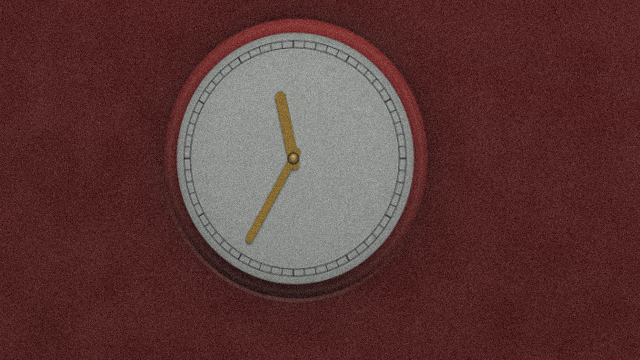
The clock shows 11.35
